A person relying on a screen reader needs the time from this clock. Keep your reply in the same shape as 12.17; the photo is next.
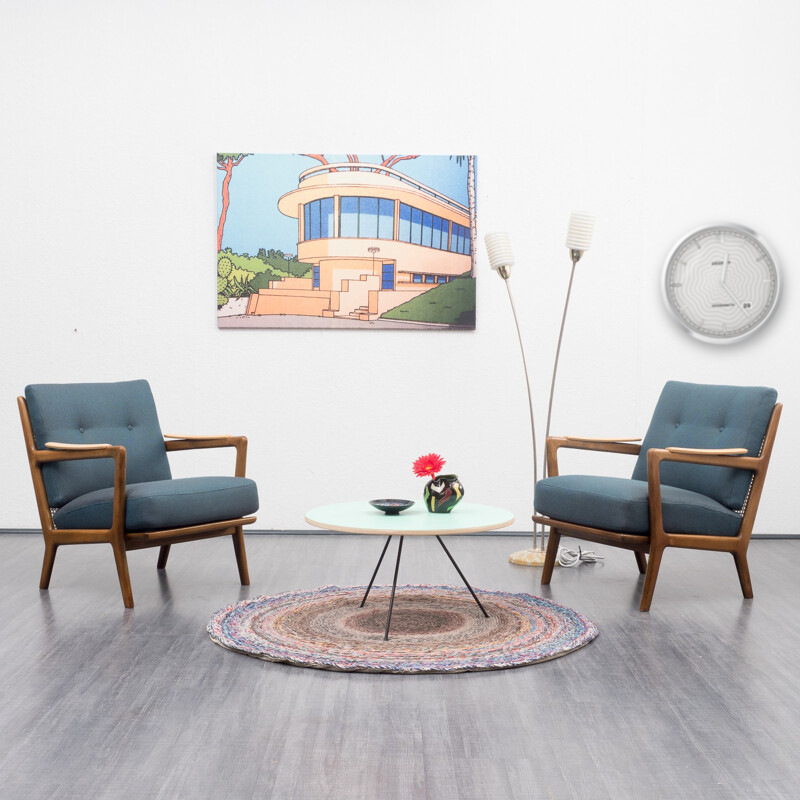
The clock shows 12.24
